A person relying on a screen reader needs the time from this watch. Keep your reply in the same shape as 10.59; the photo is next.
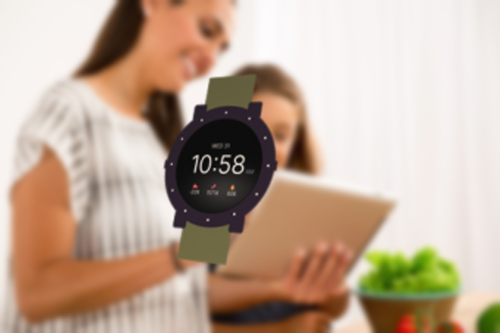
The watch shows 10.58
